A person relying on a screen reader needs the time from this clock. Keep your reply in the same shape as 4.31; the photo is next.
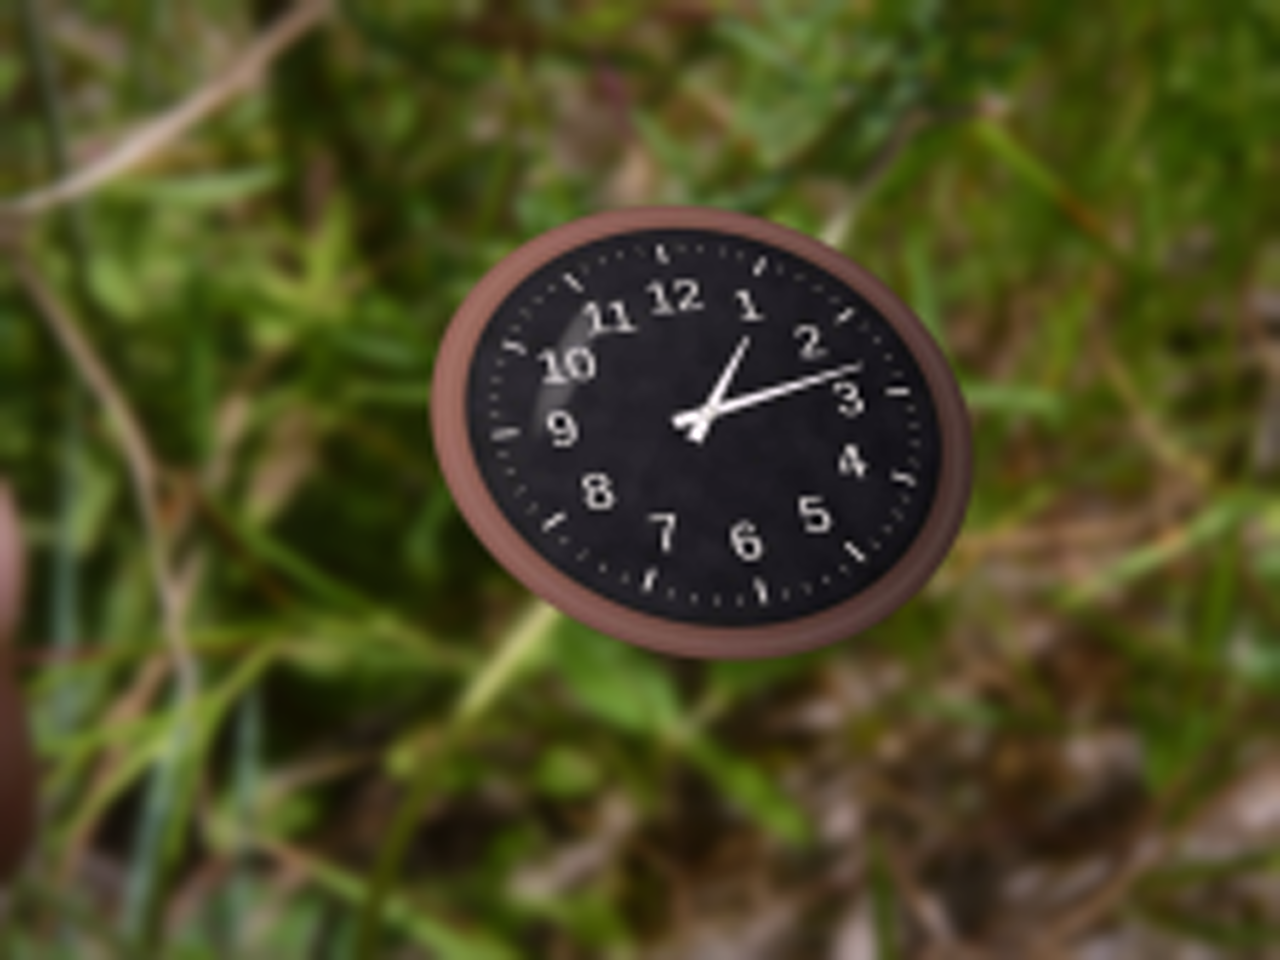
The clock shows 1.13
